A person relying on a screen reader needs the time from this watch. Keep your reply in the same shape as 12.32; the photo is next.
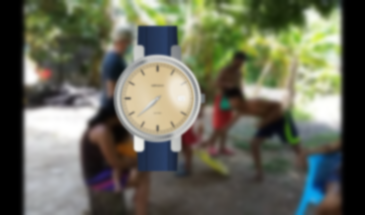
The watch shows 7.38
